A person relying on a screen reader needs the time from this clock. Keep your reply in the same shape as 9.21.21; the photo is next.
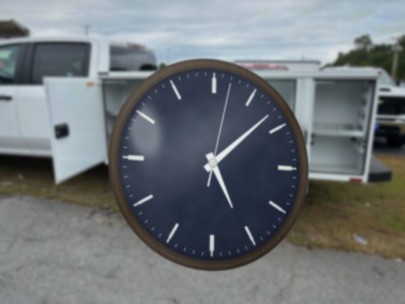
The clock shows 5.08.02
